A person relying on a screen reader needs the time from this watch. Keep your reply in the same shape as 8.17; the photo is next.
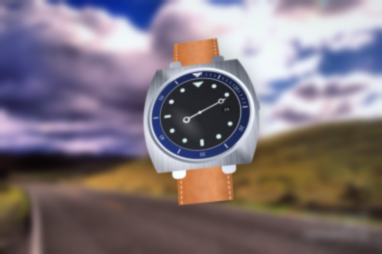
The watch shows 8.11
